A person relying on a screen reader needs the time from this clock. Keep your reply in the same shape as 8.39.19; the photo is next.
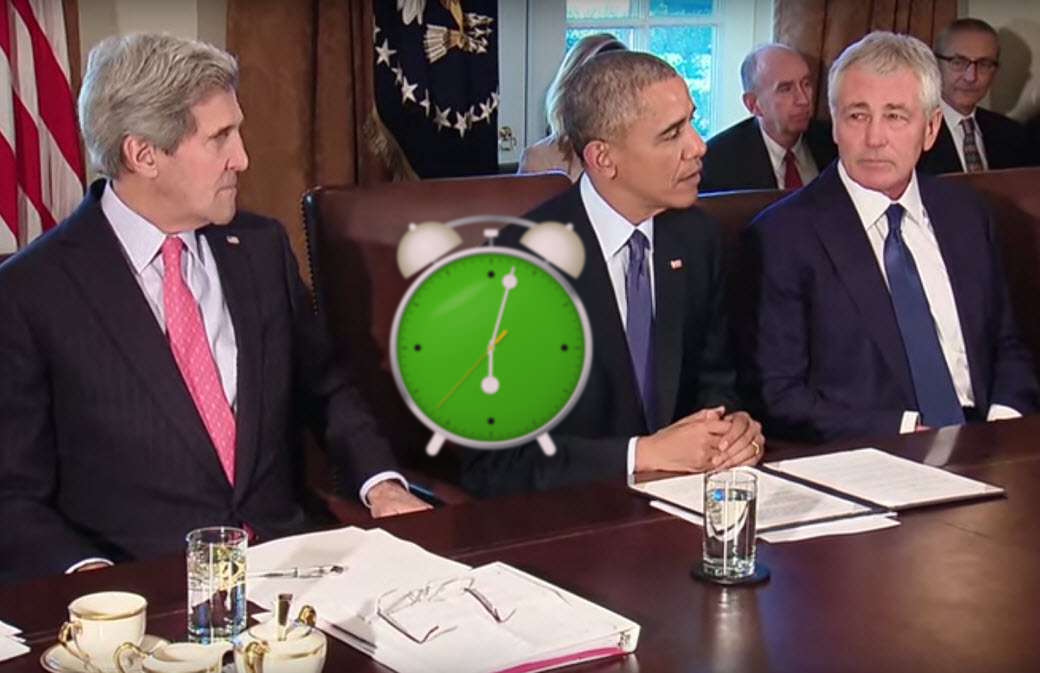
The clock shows 6.02.37
